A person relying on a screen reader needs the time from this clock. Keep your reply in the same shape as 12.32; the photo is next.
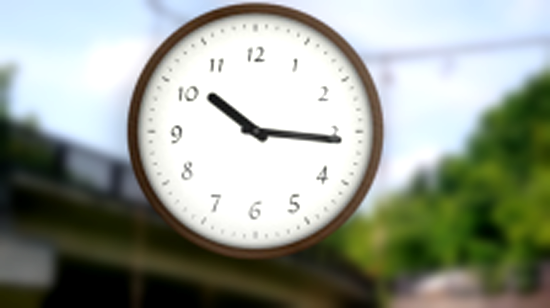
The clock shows 10.16
